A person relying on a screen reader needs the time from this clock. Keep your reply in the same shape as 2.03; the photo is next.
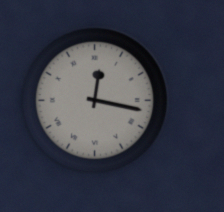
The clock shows 12.17
